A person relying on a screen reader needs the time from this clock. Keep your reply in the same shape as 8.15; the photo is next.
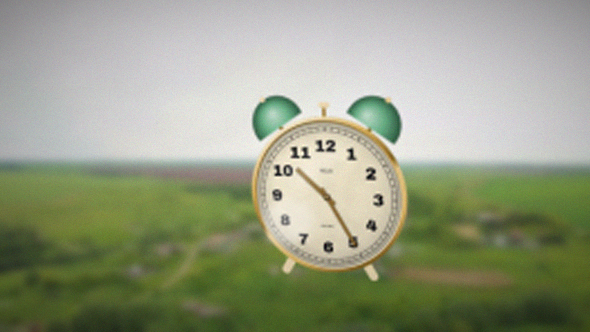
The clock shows 10.25
